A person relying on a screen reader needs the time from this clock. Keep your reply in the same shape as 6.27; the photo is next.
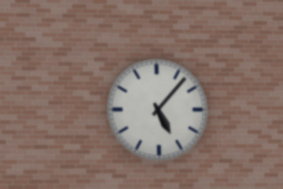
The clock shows 5.07
